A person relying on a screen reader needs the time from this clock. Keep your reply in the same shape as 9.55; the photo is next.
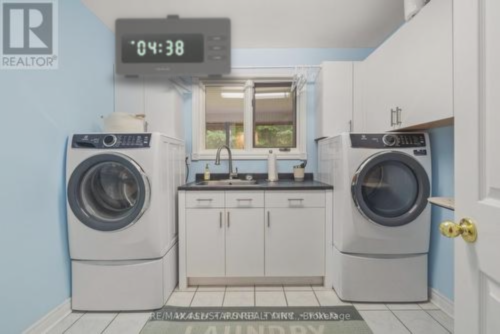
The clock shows 4.38
